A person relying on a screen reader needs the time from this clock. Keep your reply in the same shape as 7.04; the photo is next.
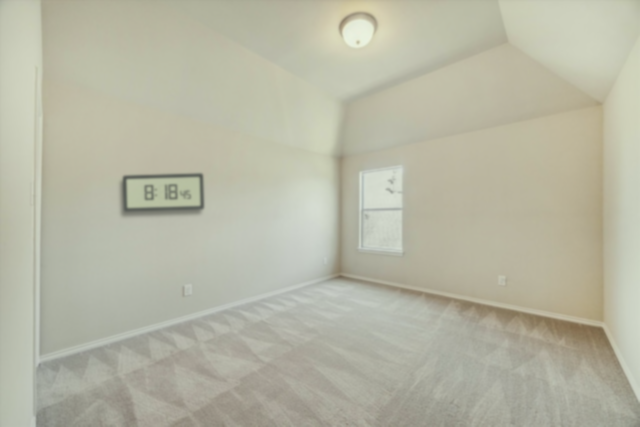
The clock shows 8.18
